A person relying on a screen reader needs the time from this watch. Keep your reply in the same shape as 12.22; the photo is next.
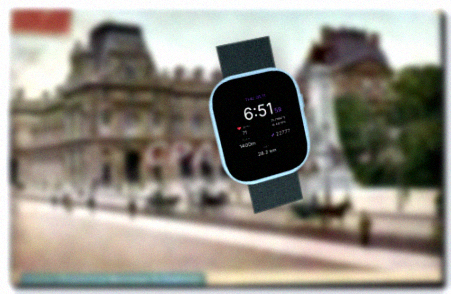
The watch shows 6.51
